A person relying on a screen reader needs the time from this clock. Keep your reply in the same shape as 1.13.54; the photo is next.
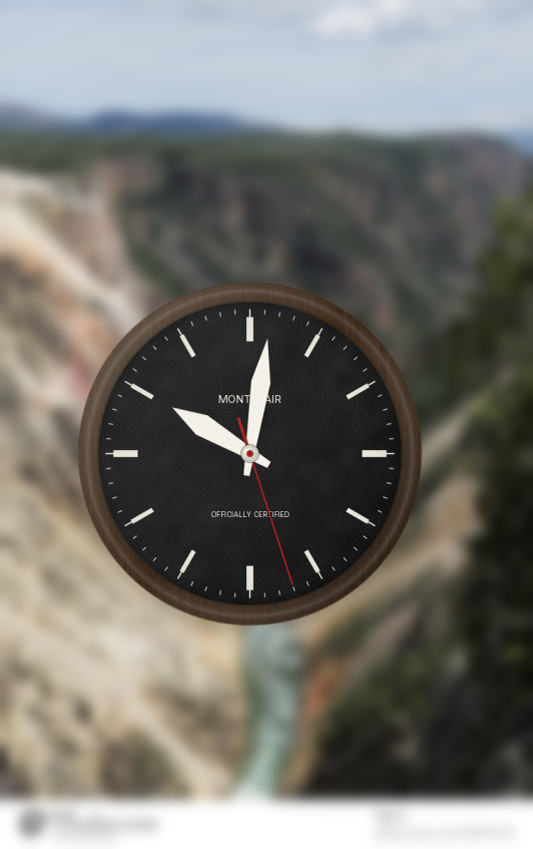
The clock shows 10.01.27
